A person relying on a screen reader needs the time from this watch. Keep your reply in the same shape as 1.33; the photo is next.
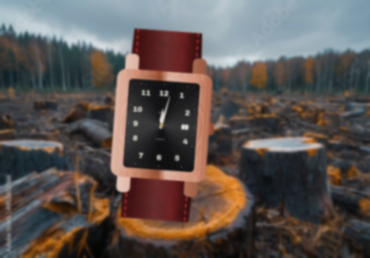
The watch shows 12.02
